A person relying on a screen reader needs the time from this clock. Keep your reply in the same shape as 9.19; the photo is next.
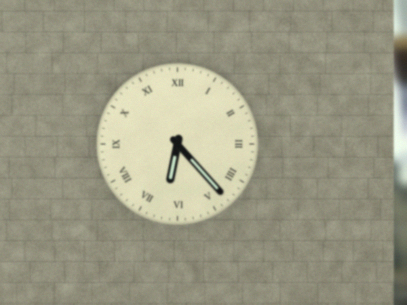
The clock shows 6.23
